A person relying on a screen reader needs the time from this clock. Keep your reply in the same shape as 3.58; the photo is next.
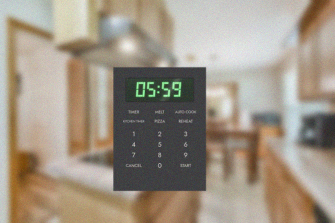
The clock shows 5.59
